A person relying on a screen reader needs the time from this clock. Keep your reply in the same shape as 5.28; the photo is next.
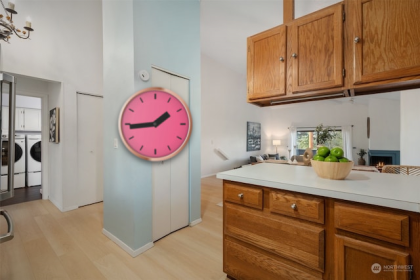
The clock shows 1.44
